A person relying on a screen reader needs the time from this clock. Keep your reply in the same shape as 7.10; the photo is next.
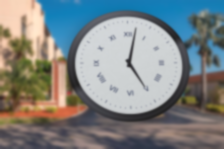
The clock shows 5.02
